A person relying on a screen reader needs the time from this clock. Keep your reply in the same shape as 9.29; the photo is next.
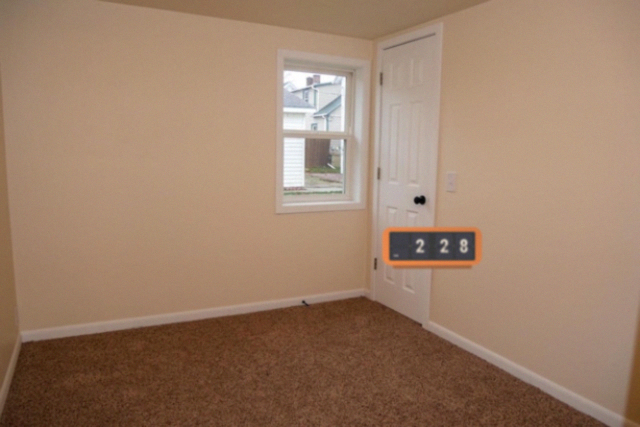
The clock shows 2.28
